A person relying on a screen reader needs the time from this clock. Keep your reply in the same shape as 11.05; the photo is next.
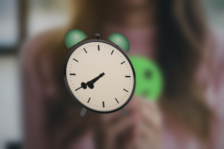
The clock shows 7.40
